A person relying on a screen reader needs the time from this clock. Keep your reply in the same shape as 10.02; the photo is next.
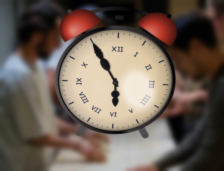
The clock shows 5.55
